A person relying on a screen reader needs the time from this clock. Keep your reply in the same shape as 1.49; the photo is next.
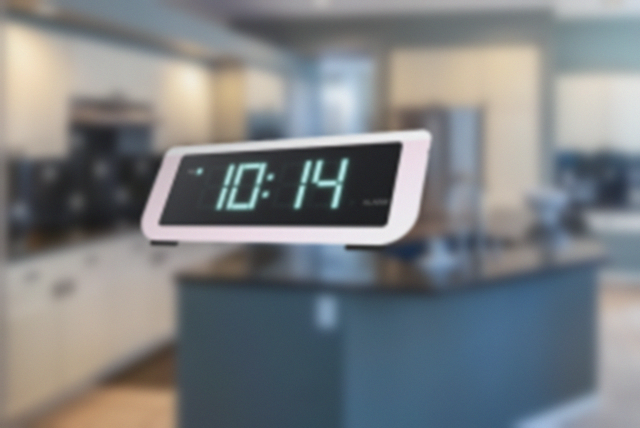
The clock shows 10.14
